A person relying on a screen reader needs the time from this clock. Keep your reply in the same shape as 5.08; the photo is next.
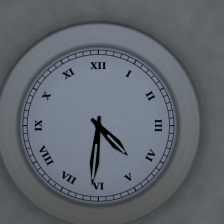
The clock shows 4.31
